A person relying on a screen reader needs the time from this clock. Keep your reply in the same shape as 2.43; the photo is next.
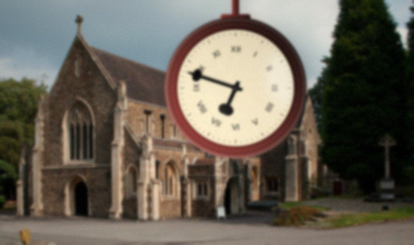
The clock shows 6.48
